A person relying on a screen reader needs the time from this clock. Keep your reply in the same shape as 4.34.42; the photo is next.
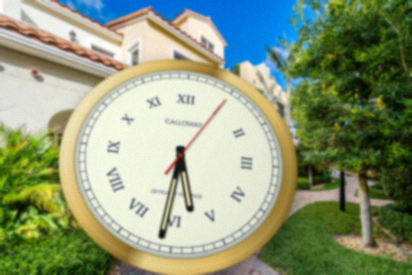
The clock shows 5.31.05
